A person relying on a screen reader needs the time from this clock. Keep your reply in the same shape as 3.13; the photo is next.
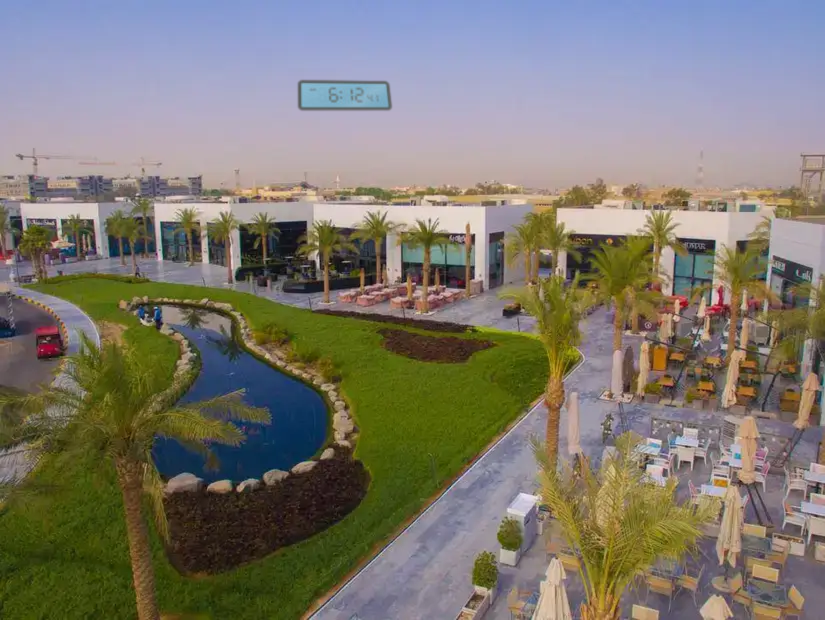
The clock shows 6.12
